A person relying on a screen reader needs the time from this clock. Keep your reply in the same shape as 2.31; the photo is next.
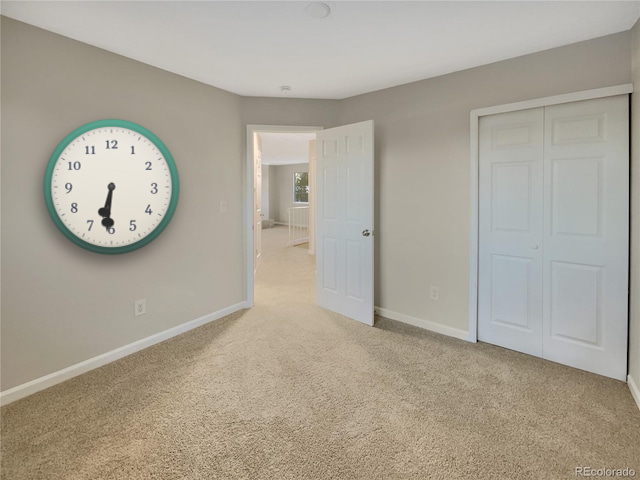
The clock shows 6.31
